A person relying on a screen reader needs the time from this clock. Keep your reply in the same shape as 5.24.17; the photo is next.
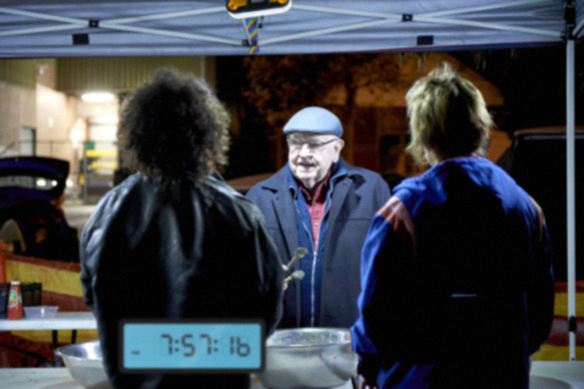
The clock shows 7.57.16
